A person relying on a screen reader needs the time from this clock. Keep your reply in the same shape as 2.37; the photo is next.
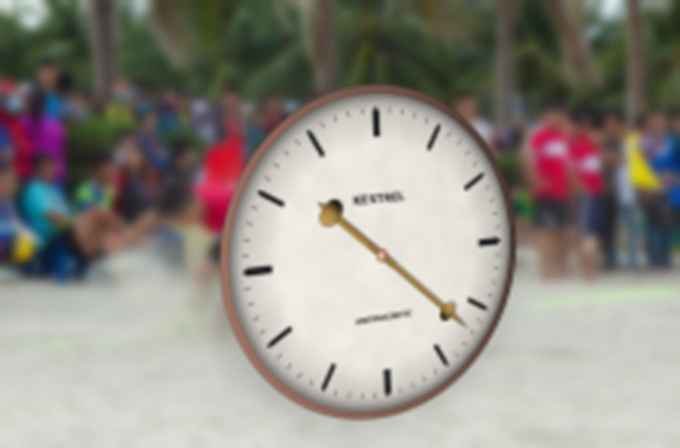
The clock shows 10.22
